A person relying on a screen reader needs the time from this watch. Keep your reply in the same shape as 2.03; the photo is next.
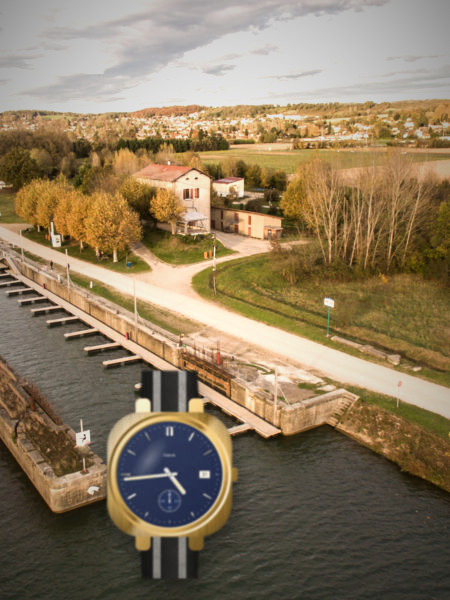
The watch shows 4.44
